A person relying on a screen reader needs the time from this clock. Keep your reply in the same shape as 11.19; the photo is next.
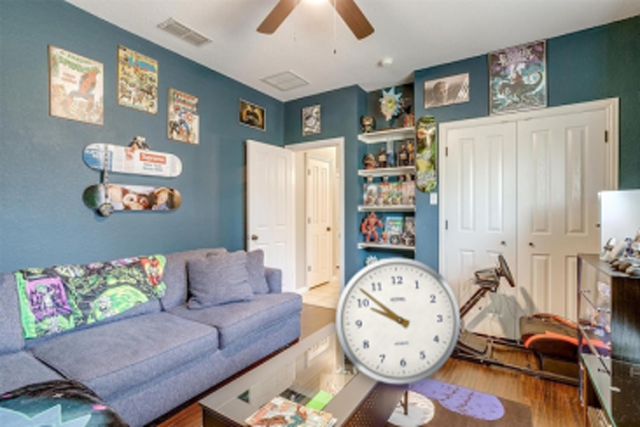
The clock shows 9.52
